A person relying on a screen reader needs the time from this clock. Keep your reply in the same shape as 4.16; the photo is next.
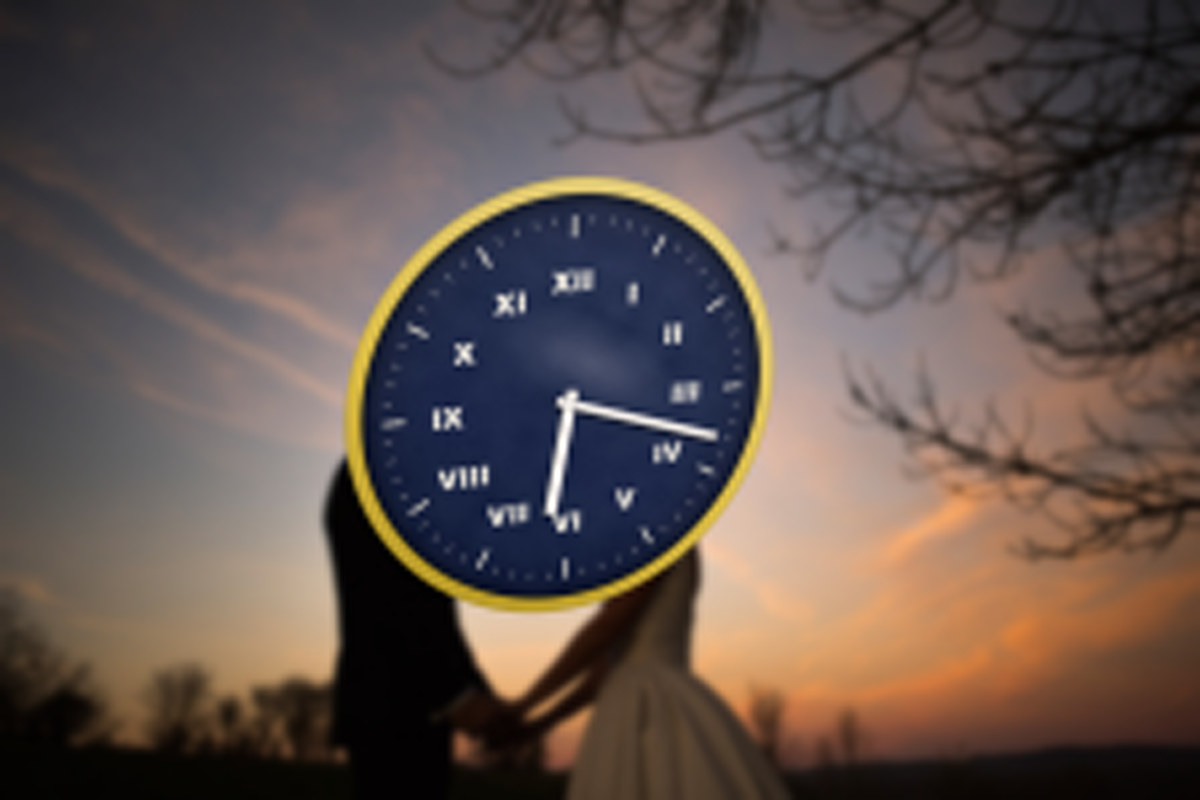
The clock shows 6.18
